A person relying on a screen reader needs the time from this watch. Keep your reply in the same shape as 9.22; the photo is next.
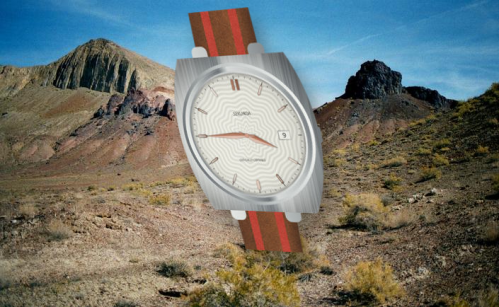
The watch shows 3.45
